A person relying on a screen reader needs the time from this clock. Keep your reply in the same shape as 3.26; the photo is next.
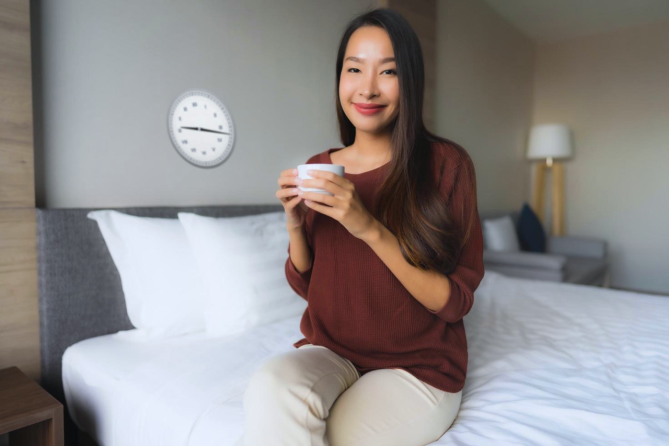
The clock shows 9.17
